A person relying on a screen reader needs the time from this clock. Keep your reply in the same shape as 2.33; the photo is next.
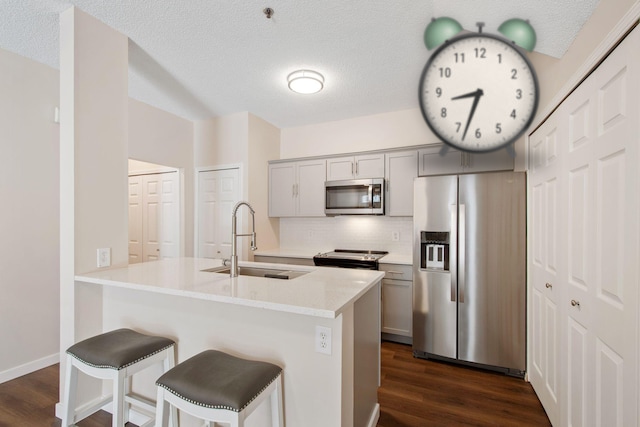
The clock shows 8.33
